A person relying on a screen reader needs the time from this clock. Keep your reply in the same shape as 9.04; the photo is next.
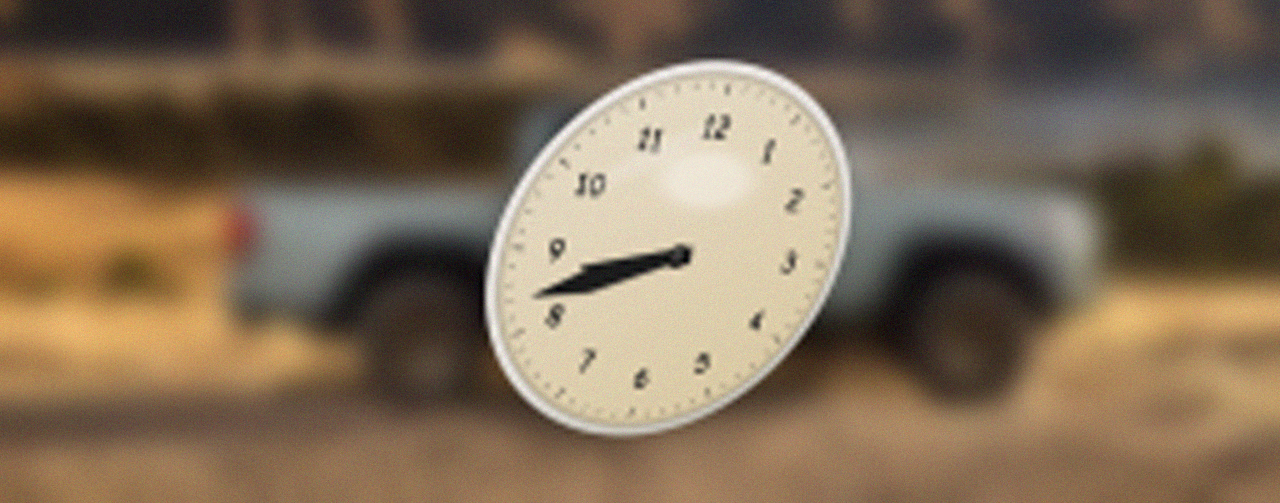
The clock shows 8.42
